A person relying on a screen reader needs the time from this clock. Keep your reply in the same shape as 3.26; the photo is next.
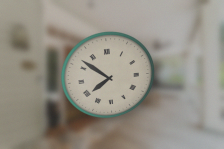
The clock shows 7.52
